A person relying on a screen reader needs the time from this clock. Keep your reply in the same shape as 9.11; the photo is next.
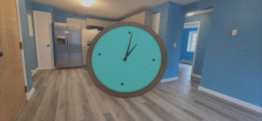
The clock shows 1.01
